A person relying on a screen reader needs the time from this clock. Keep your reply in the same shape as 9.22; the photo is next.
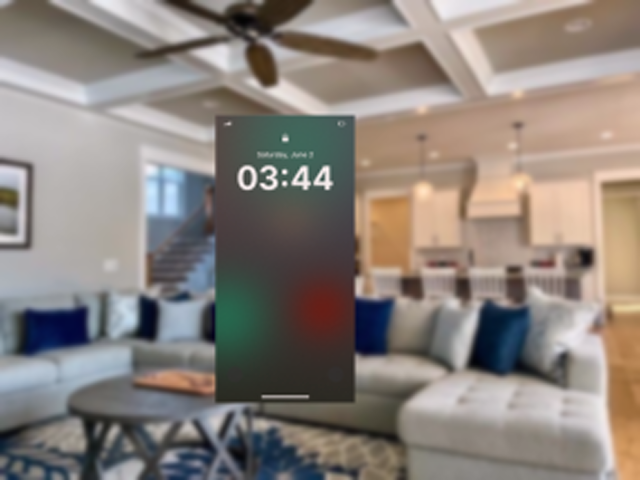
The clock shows 3.44
